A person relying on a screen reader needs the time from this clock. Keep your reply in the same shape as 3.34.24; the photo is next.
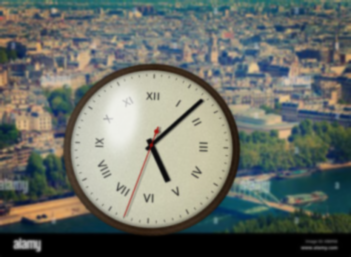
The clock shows 5.07.33
